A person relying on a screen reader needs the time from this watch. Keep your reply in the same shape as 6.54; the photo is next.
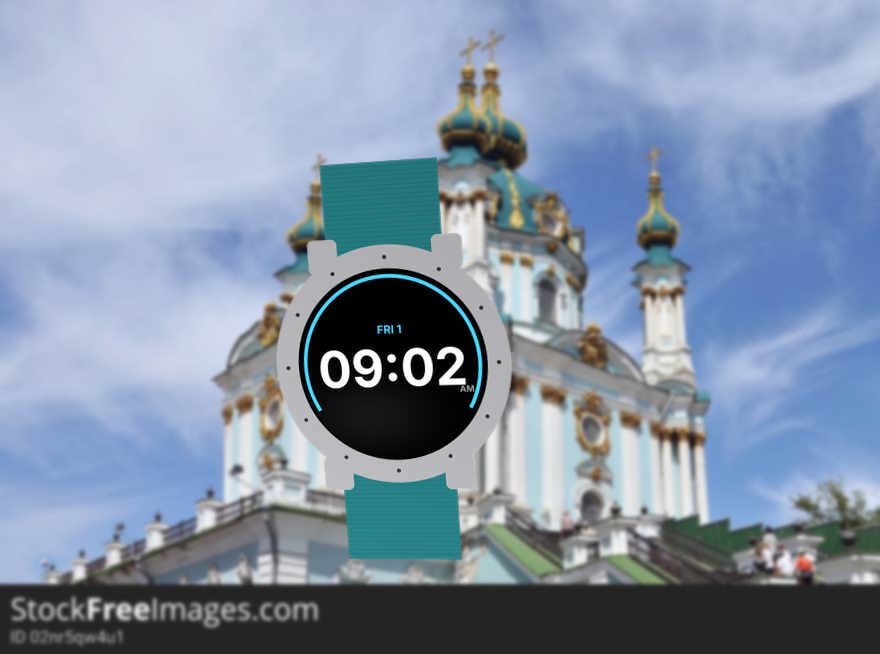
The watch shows 9.02
